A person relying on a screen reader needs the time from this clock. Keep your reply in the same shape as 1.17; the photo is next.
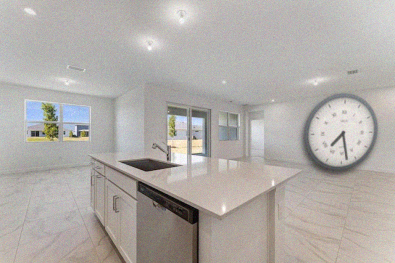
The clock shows 7.28
